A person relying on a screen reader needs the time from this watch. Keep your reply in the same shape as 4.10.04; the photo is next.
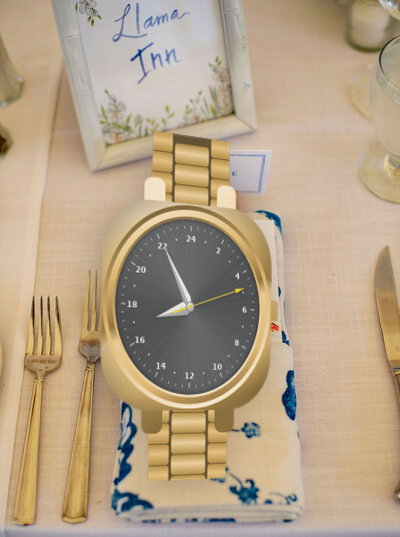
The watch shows 16.55.12
